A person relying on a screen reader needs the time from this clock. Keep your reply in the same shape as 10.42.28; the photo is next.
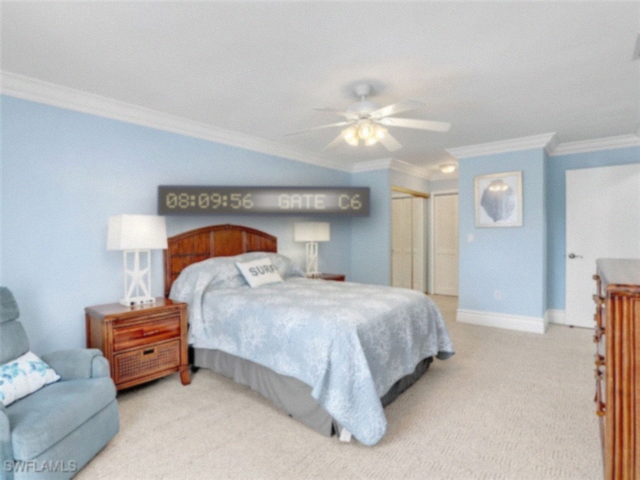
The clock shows 8.09.56
